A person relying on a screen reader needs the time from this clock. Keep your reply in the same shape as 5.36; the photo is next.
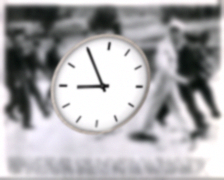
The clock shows 8.55
